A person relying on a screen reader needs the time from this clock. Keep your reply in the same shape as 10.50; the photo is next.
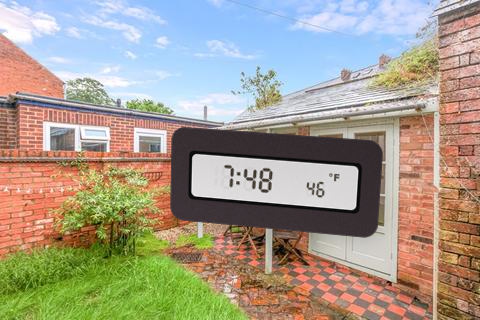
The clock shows 7.48
